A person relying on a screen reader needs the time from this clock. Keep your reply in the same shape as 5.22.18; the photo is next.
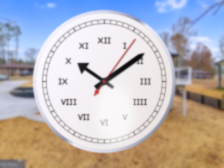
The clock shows 10.09.06
